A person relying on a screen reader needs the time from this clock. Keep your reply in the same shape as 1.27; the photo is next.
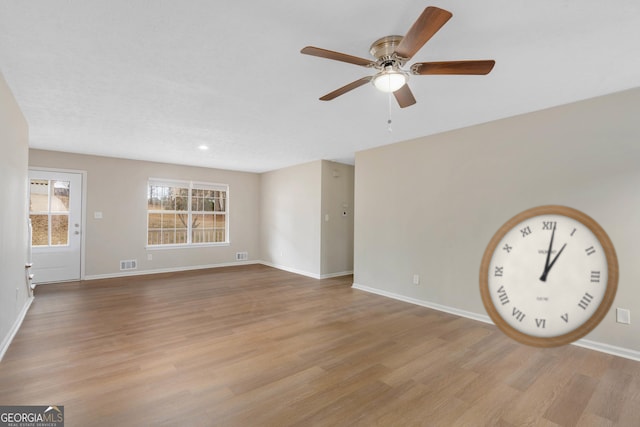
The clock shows 1.01
